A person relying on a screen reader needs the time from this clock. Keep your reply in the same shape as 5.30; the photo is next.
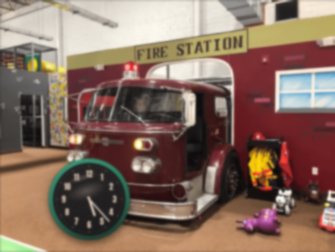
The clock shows 5.23
